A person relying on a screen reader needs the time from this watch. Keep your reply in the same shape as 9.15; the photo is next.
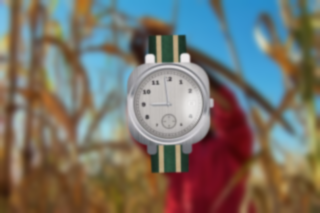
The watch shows 8.59
